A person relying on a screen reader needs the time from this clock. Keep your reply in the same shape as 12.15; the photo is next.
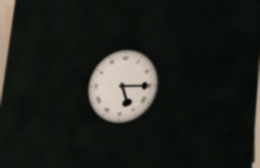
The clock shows 5.15
